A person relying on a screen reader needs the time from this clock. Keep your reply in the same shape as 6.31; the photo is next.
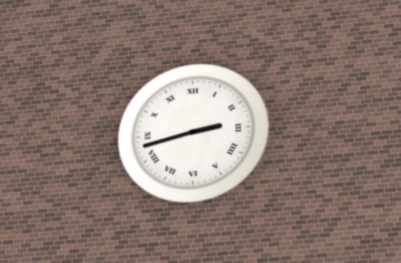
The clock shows 2.43
